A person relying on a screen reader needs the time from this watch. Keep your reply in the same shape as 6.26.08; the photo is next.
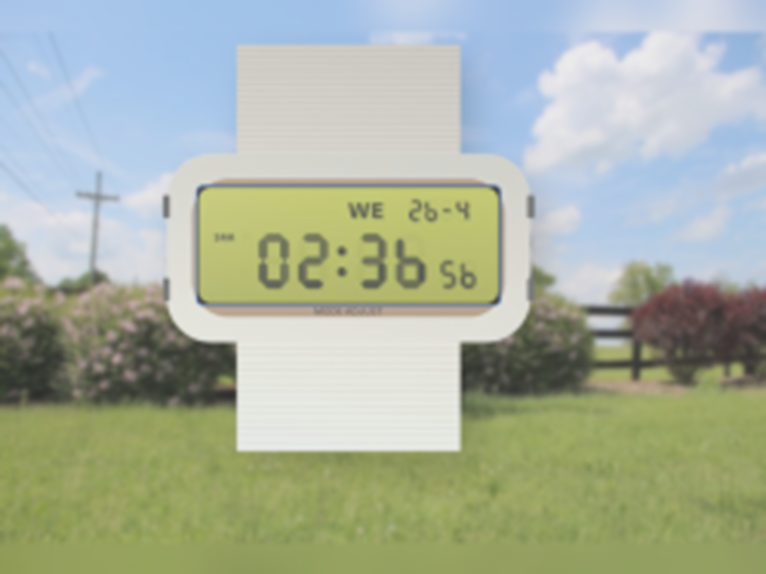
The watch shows 2.36.56
